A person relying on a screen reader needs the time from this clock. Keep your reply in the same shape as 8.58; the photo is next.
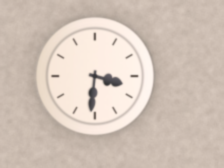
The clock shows 3.31
